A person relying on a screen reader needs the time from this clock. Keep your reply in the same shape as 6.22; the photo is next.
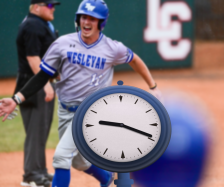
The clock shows 9.19
